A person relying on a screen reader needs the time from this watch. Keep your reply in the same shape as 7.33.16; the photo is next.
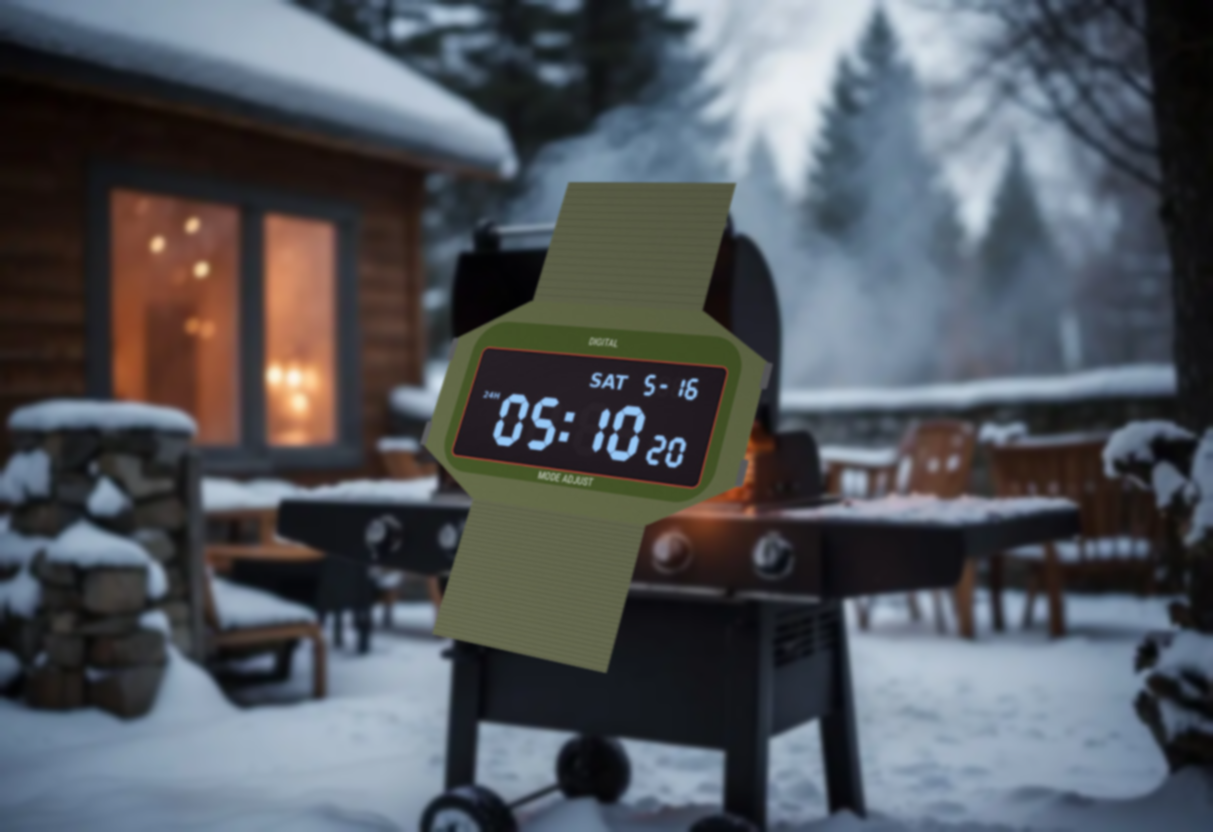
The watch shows 5.10.20
